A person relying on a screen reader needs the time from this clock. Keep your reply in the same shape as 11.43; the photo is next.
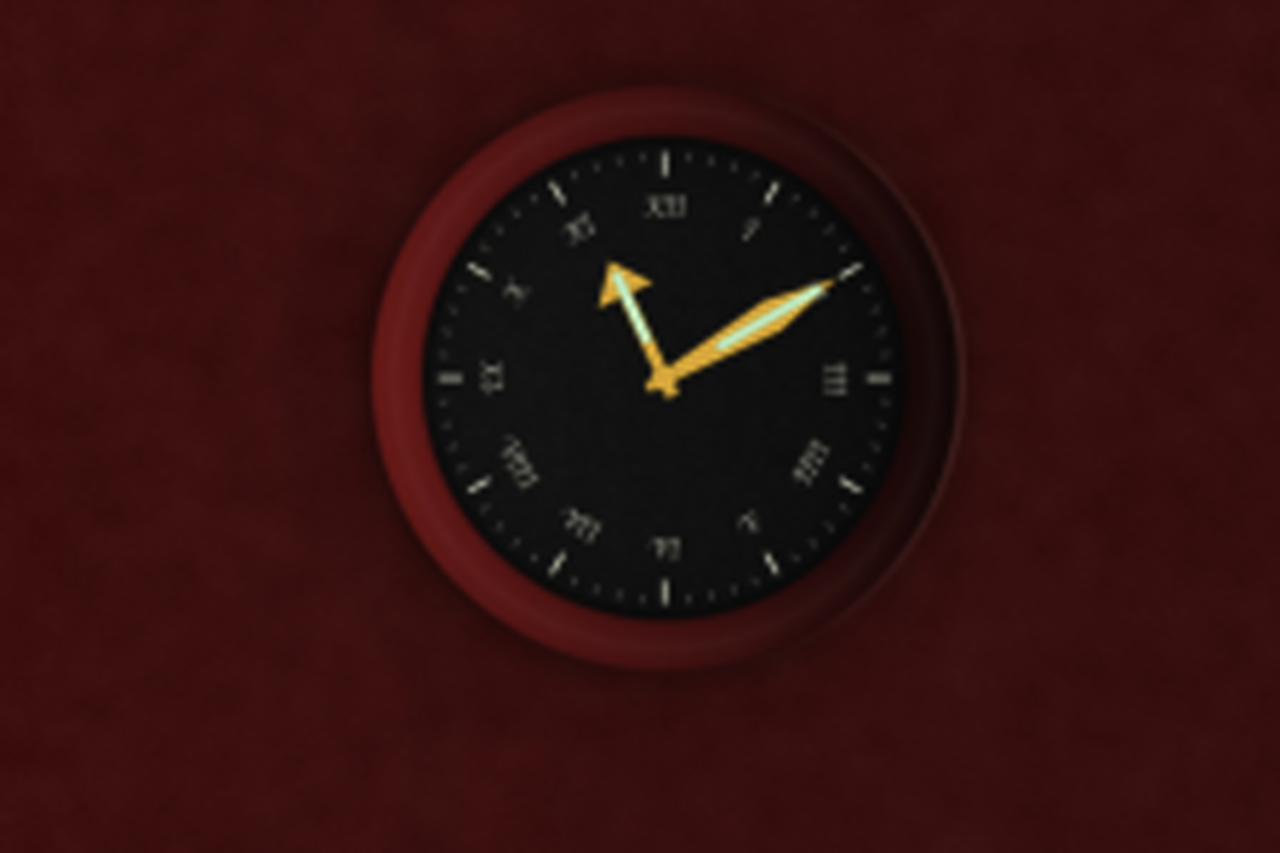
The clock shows 11.10
